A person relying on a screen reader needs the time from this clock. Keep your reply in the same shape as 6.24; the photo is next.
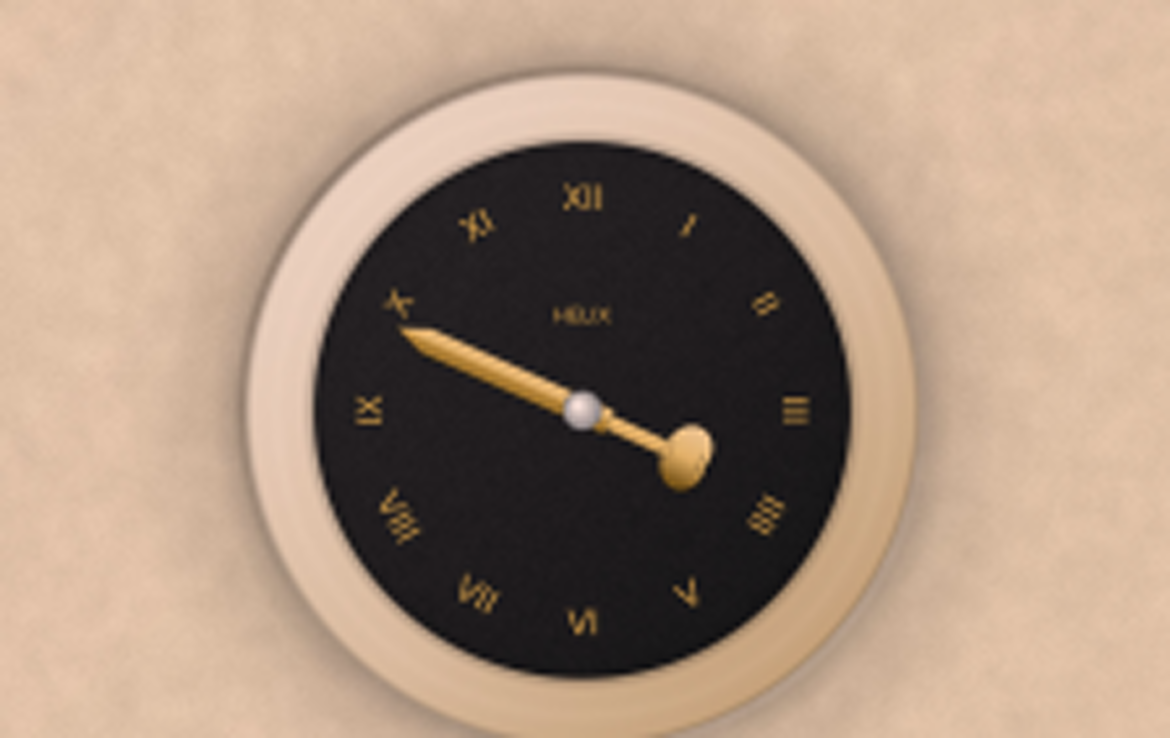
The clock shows 3.49
